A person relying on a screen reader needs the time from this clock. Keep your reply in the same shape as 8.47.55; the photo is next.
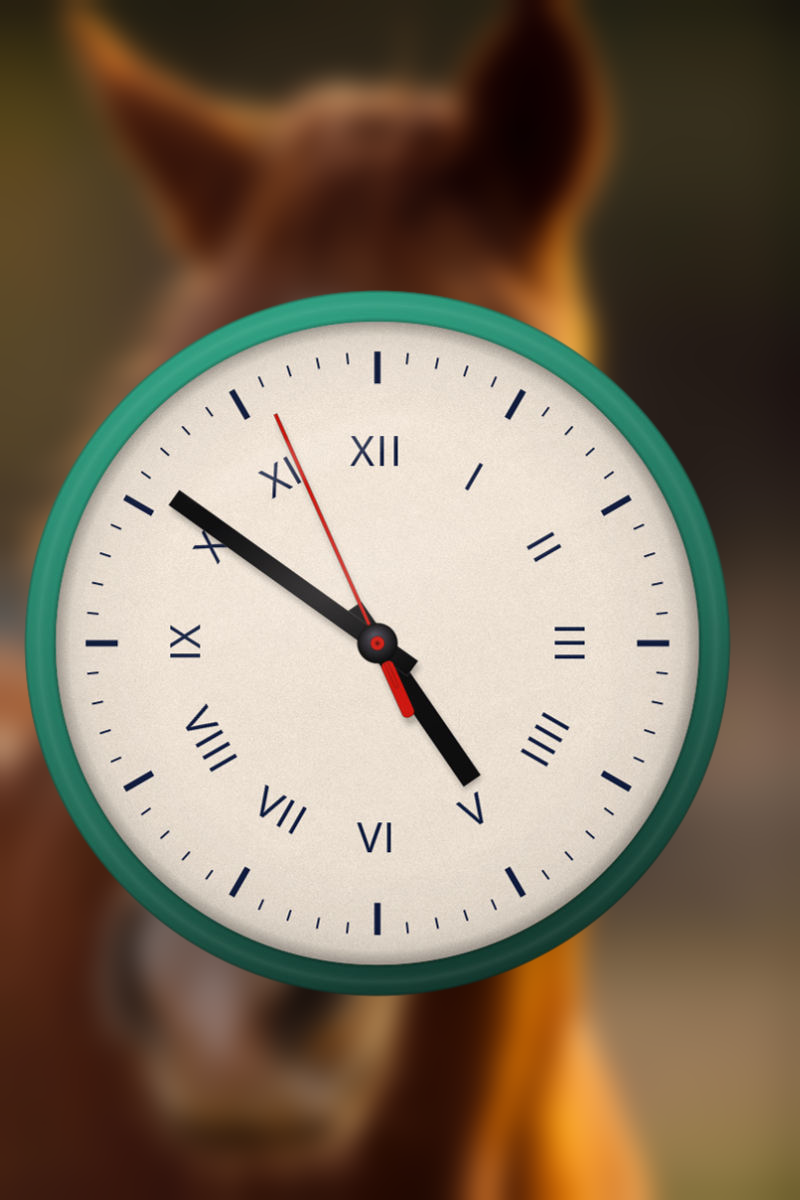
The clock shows 4.50.56
